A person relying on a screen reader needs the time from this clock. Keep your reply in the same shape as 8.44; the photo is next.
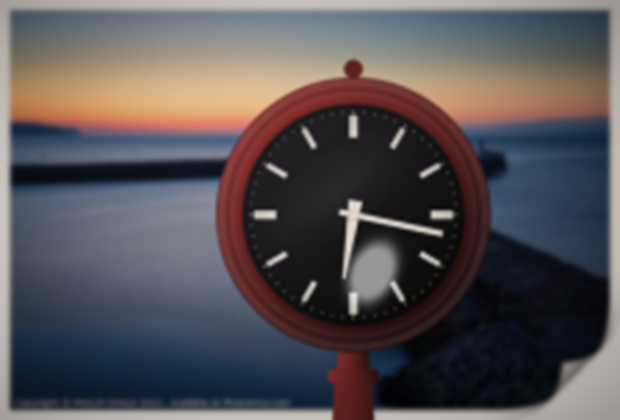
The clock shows 6.17
